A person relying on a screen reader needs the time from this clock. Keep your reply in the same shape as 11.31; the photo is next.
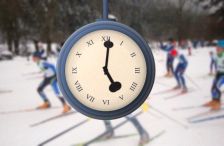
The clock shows 5.01
